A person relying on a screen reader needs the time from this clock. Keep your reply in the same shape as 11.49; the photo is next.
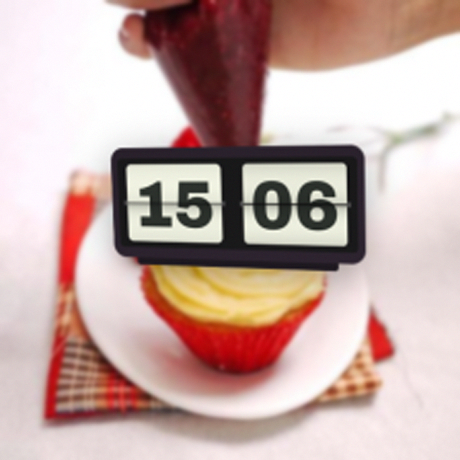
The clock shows 15.06
